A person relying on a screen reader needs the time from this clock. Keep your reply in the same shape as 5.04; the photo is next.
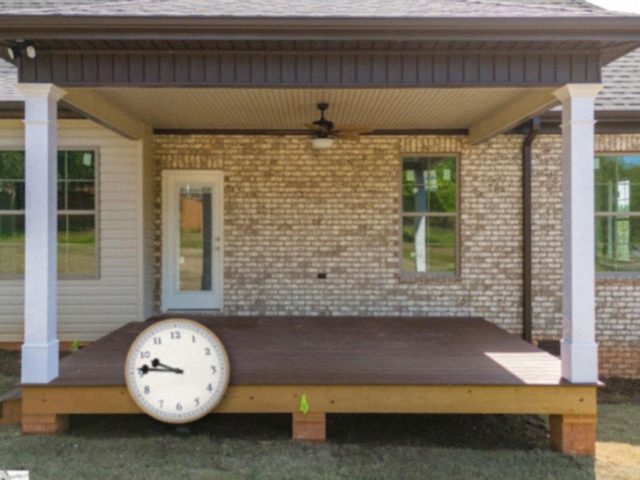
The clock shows 9.46
